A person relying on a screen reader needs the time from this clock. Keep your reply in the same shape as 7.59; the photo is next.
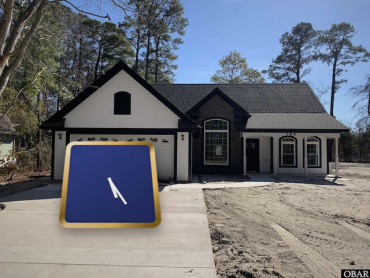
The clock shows 5.25
